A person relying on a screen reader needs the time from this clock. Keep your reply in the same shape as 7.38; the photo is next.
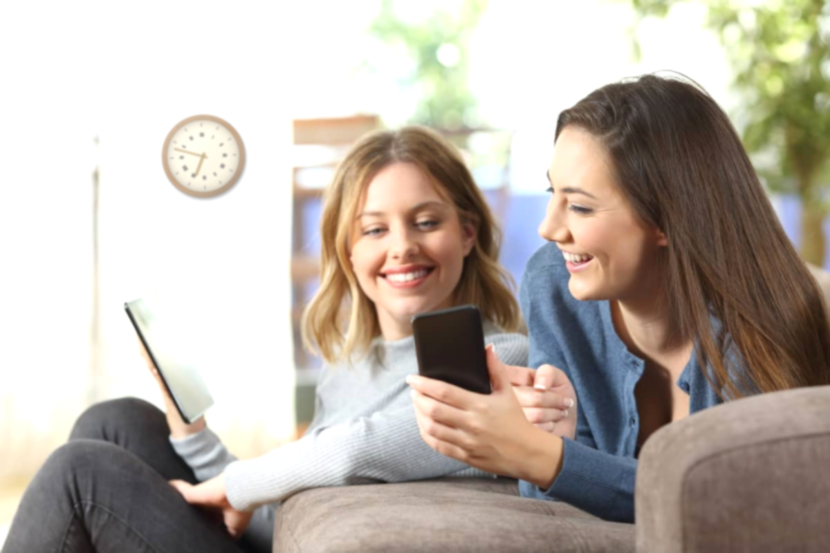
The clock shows 6.48
